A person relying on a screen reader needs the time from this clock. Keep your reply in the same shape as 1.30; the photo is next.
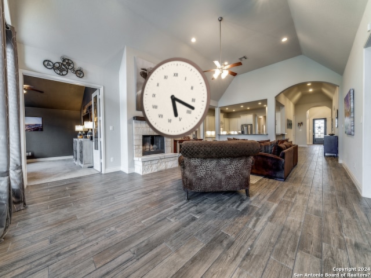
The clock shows 5.18
